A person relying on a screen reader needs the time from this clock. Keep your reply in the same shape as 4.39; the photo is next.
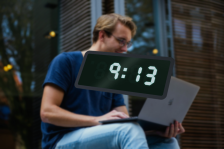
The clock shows 9.13
